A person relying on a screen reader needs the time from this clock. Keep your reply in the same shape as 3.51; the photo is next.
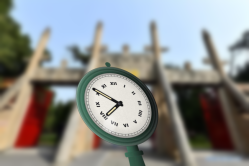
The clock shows 7.51
